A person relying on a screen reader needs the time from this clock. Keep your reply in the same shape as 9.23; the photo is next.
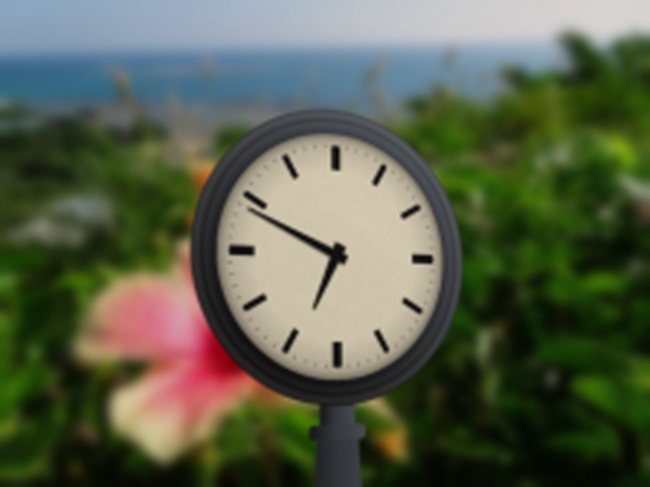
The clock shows 6.49
